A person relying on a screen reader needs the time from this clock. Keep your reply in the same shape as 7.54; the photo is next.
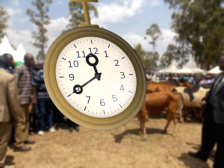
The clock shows 11.40
